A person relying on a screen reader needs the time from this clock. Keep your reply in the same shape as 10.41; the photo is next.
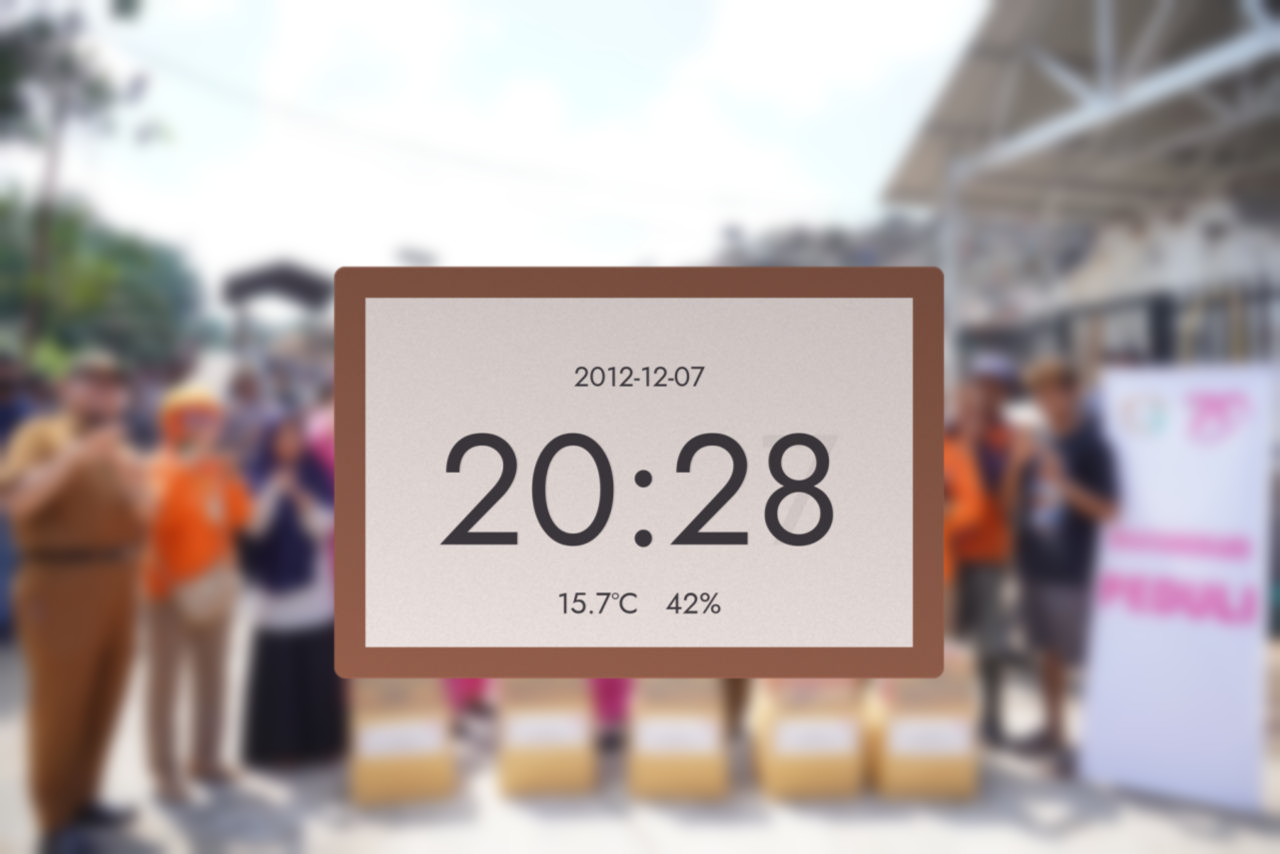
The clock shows 20.28
